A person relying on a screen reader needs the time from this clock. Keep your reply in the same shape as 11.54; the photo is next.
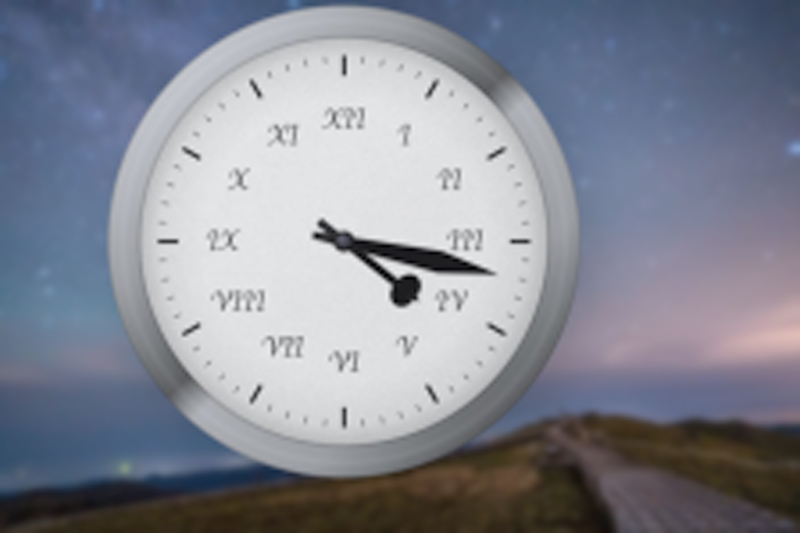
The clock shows 4.17
